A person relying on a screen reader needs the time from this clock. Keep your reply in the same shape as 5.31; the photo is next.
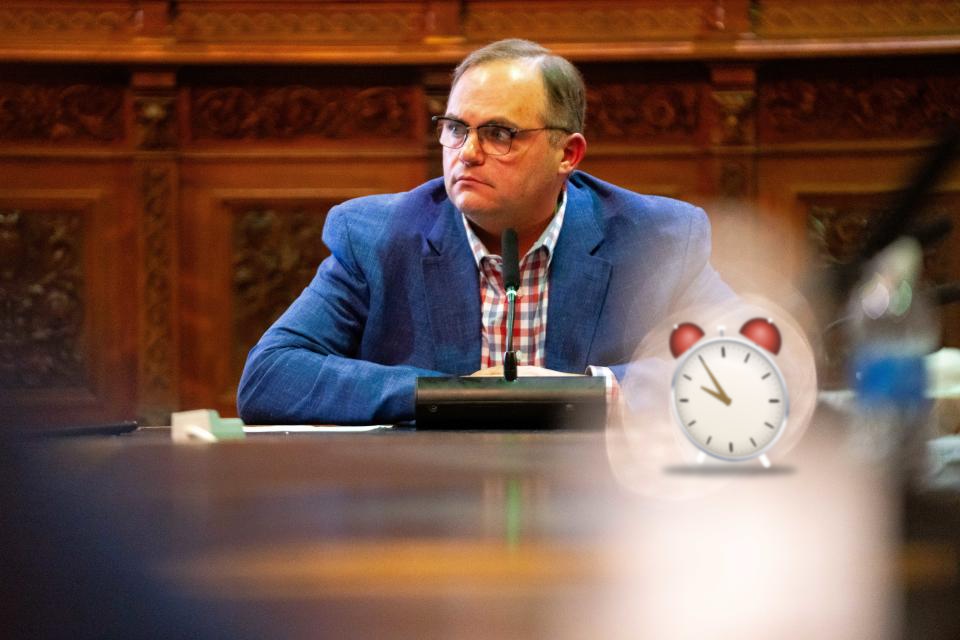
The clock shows 9.55
